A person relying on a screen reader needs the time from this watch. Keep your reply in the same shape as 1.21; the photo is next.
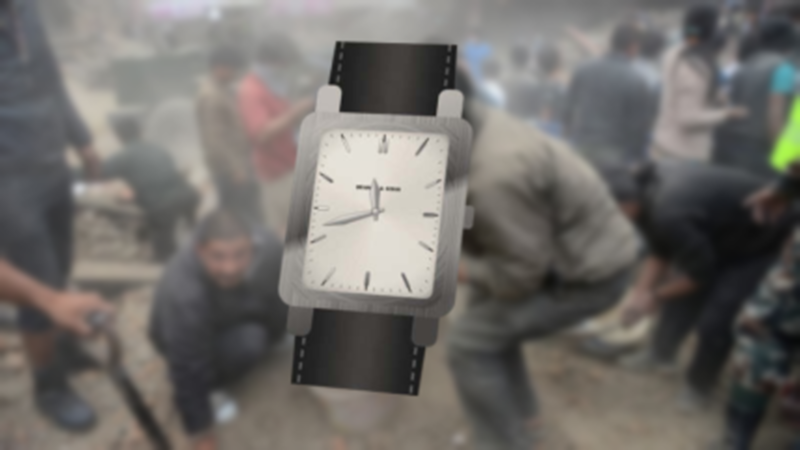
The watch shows 11.42
